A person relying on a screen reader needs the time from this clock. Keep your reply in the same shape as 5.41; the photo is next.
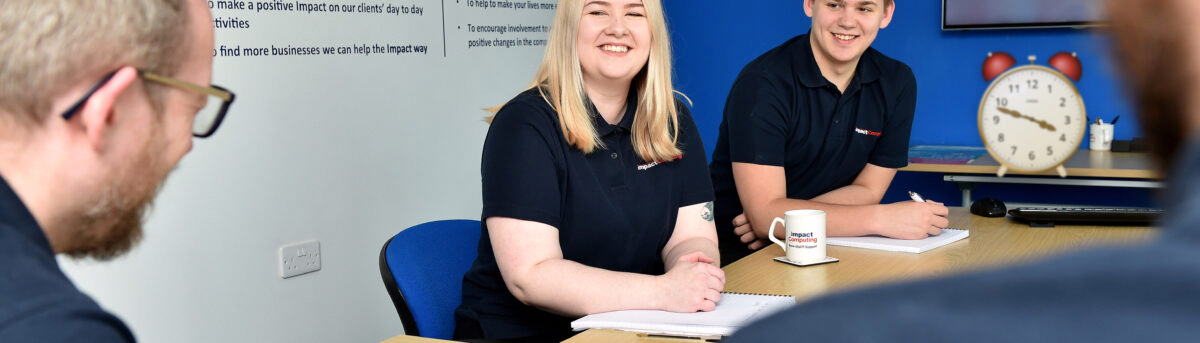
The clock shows 3.48
